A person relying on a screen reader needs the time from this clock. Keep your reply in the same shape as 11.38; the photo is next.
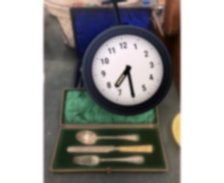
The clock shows 7.30
